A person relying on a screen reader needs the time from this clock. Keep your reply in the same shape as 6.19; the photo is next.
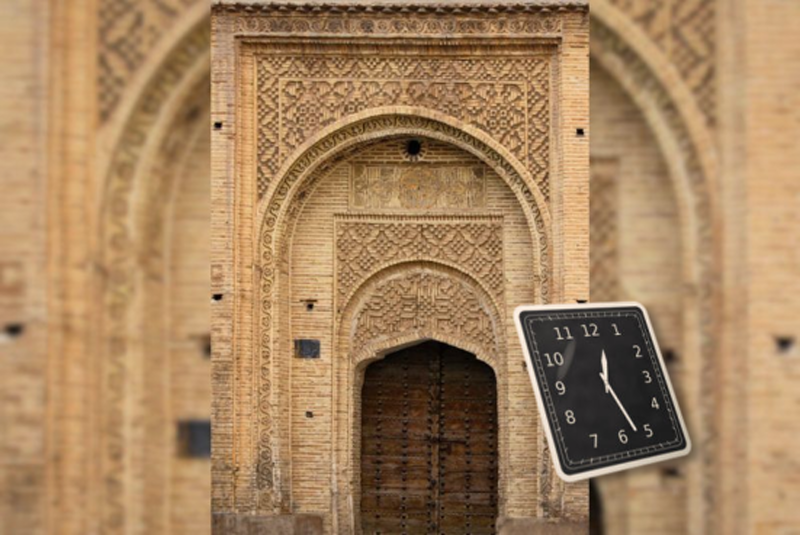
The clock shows 12.27
